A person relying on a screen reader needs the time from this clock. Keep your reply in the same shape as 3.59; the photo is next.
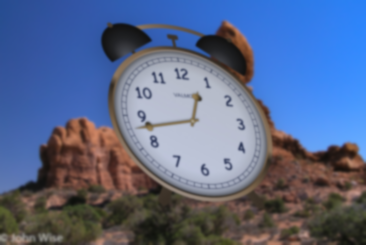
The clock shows 12.43
